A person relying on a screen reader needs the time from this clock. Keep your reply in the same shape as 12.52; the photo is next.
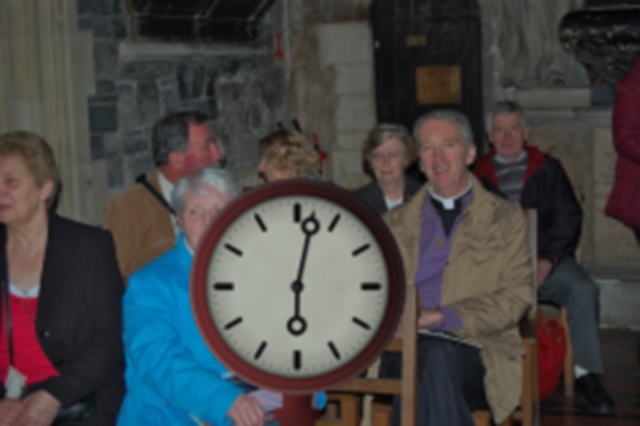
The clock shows 6.02
